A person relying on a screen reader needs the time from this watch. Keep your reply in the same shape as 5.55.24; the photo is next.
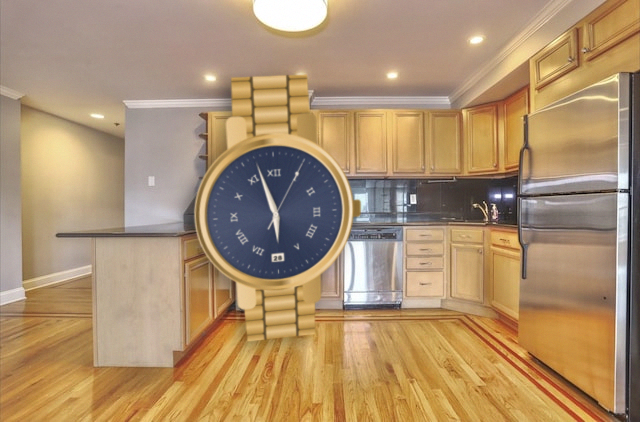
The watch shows 5.57.05
